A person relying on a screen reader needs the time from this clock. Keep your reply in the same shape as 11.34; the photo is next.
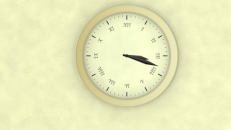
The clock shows 3.18
